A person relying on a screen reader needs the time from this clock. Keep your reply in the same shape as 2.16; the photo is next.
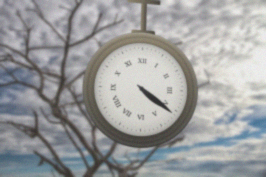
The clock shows 4.21
